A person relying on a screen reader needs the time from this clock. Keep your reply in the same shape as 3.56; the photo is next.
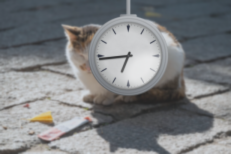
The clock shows 6.44
